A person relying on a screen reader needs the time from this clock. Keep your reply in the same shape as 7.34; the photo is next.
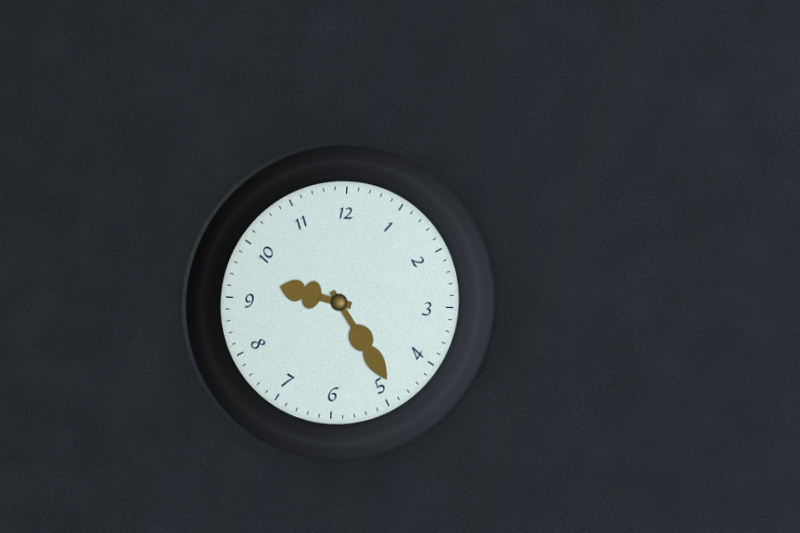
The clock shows 9.24
